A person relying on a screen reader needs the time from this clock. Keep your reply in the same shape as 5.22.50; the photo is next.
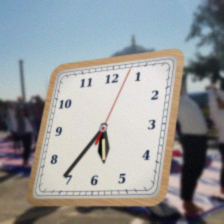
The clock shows 5.36.03
